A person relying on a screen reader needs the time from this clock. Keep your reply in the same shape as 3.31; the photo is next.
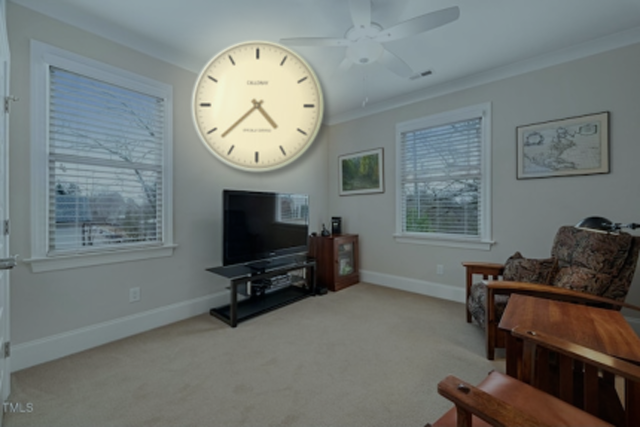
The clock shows 4.38
